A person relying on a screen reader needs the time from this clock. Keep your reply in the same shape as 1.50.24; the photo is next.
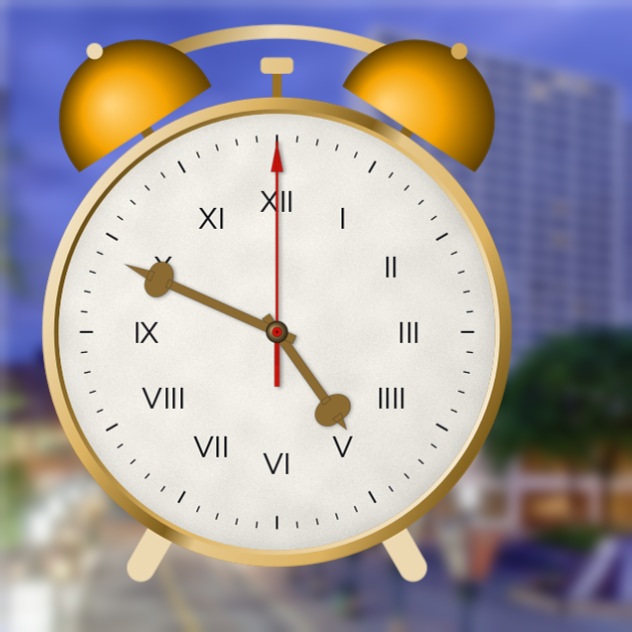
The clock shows 4.49.00
